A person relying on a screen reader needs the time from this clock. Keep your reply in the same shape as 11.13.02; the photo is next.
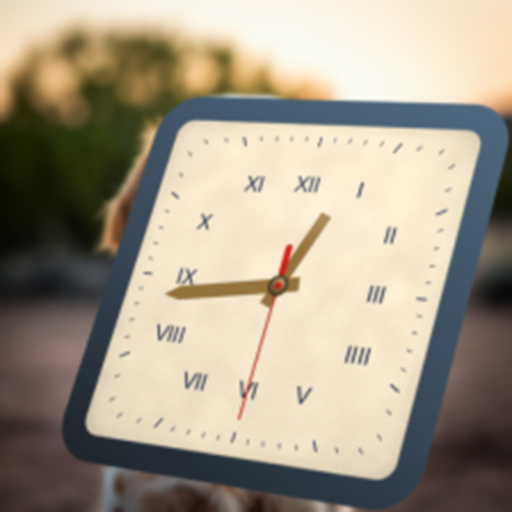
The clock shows 12.43.30
